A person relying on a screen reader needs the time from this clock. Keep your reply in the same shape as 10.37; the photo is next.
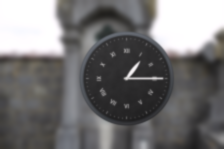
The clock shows 1.15
